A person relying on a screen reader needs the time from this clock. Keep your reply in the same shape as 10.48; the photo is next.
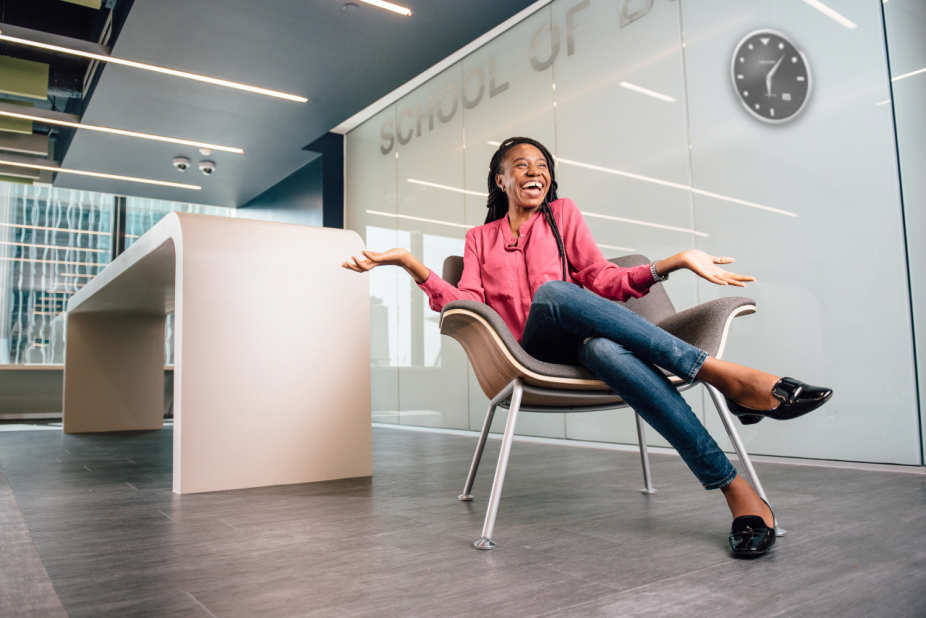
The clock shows 6.07
